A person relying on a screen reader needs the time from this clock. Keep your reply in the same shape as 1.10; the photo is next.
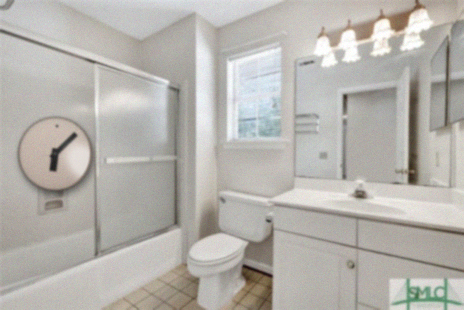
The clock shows 6.07
